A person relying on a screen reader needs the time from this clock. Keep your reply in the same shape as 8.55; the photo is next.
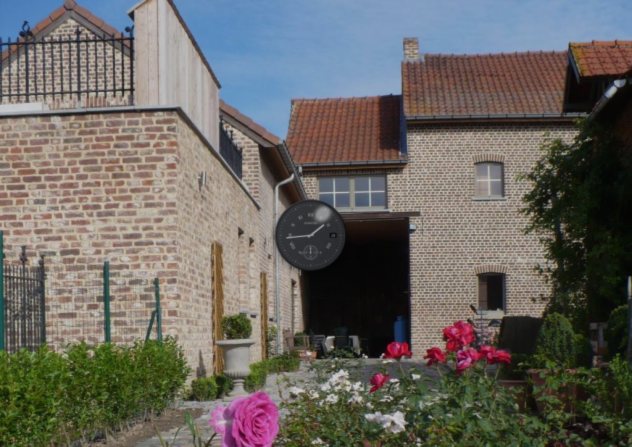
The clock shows 1.44
